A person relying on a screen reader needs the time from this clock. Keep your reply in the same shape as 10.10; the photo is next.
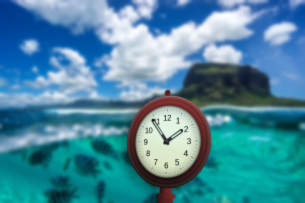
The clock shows 1.54
